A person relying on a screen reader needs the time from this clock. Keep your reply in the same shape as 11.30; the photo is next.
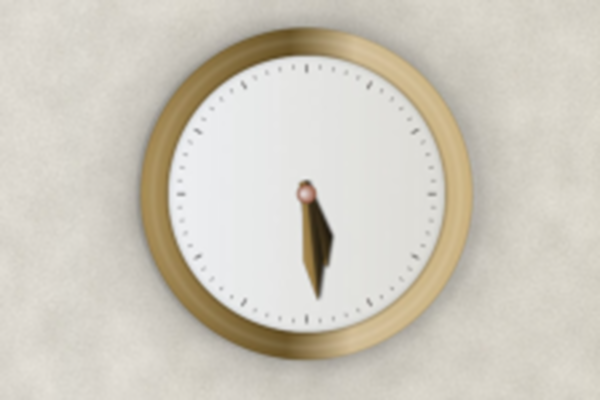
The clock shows 5.29
